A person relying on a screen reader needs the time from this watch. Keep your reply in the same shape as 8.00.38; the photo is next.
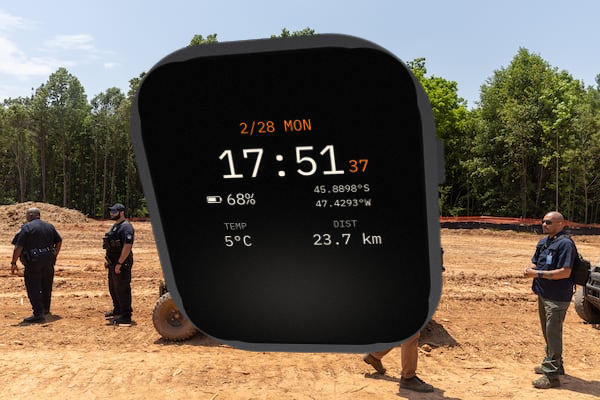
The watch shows 17.51.37
